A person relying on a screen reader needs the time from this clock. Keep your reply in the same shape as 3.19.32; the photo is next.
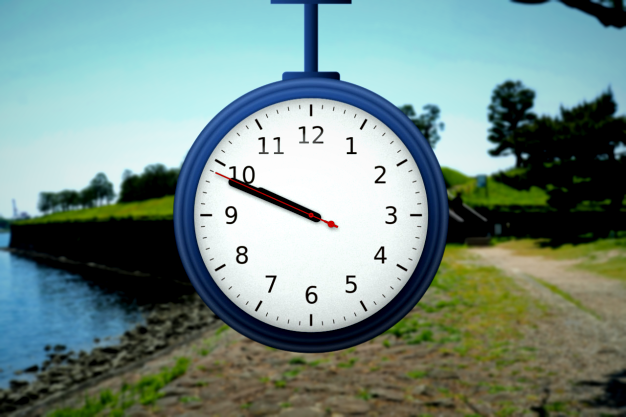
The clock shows 9.48.49
